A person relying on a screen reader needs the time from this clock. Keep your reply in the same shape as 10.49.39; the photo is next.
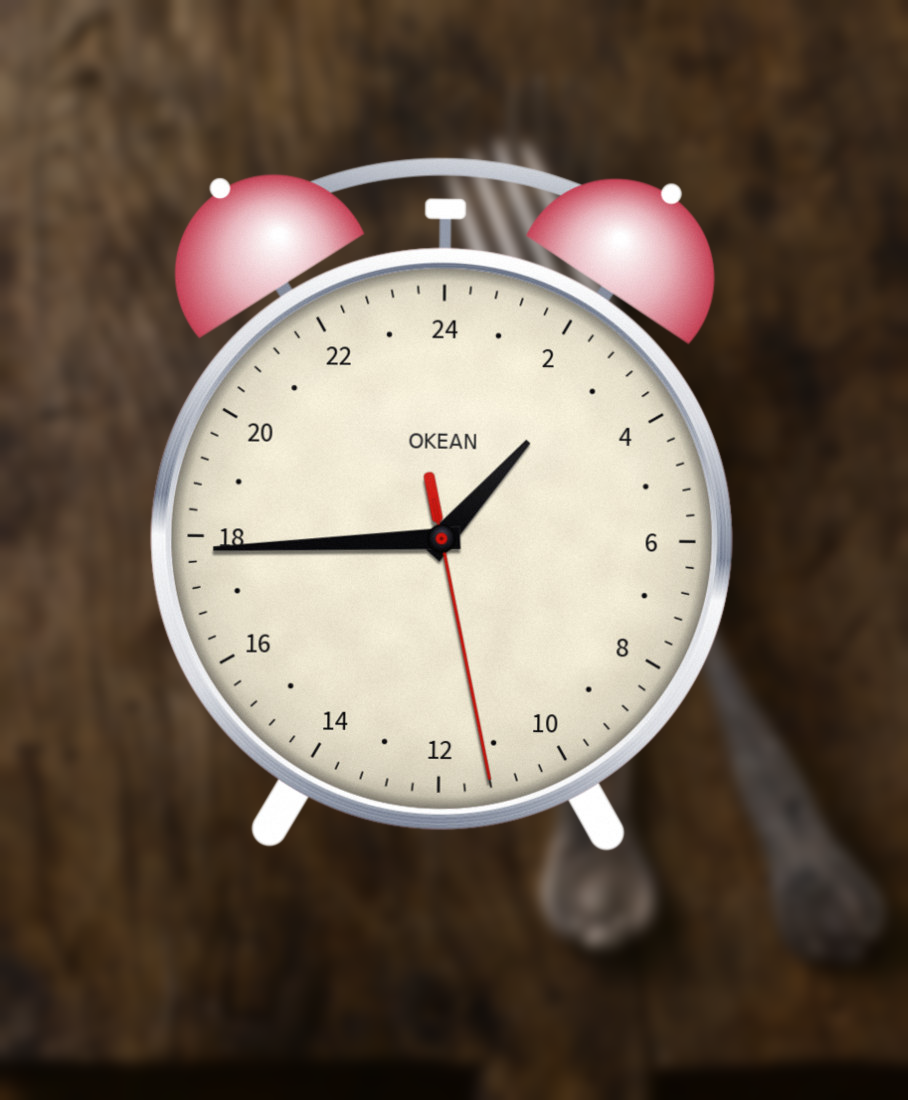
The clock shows 2.44.28
